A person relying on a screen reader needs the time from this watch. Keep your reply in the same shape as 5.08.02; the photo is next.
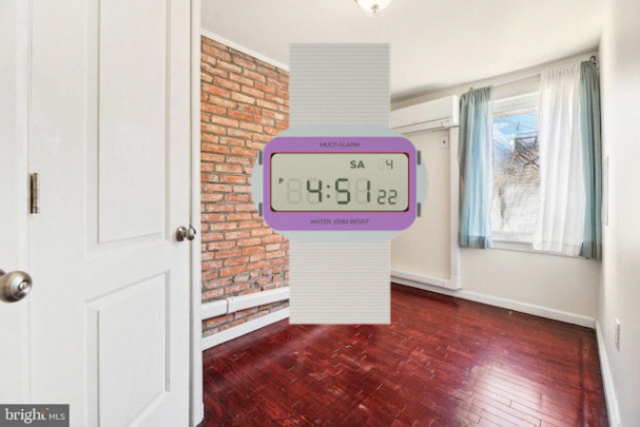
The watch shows 4.51.22
